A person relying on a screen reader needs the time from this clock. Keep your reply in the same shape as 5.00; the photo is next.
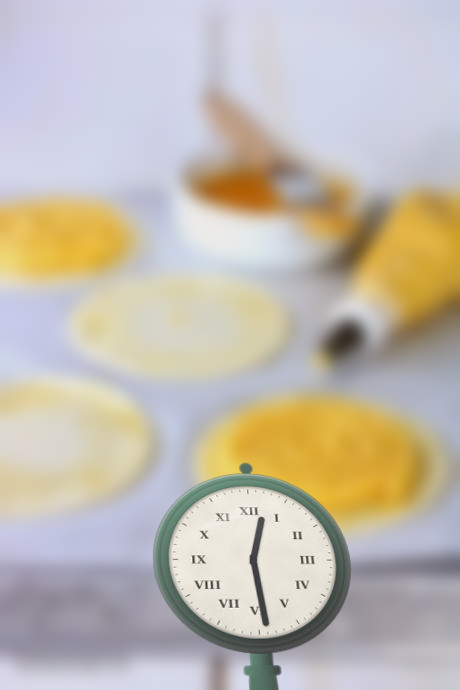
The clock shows 12.29
